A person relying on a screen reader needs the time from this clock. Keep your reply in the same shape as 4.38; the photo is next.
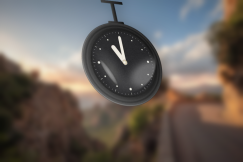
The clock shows 11.00
